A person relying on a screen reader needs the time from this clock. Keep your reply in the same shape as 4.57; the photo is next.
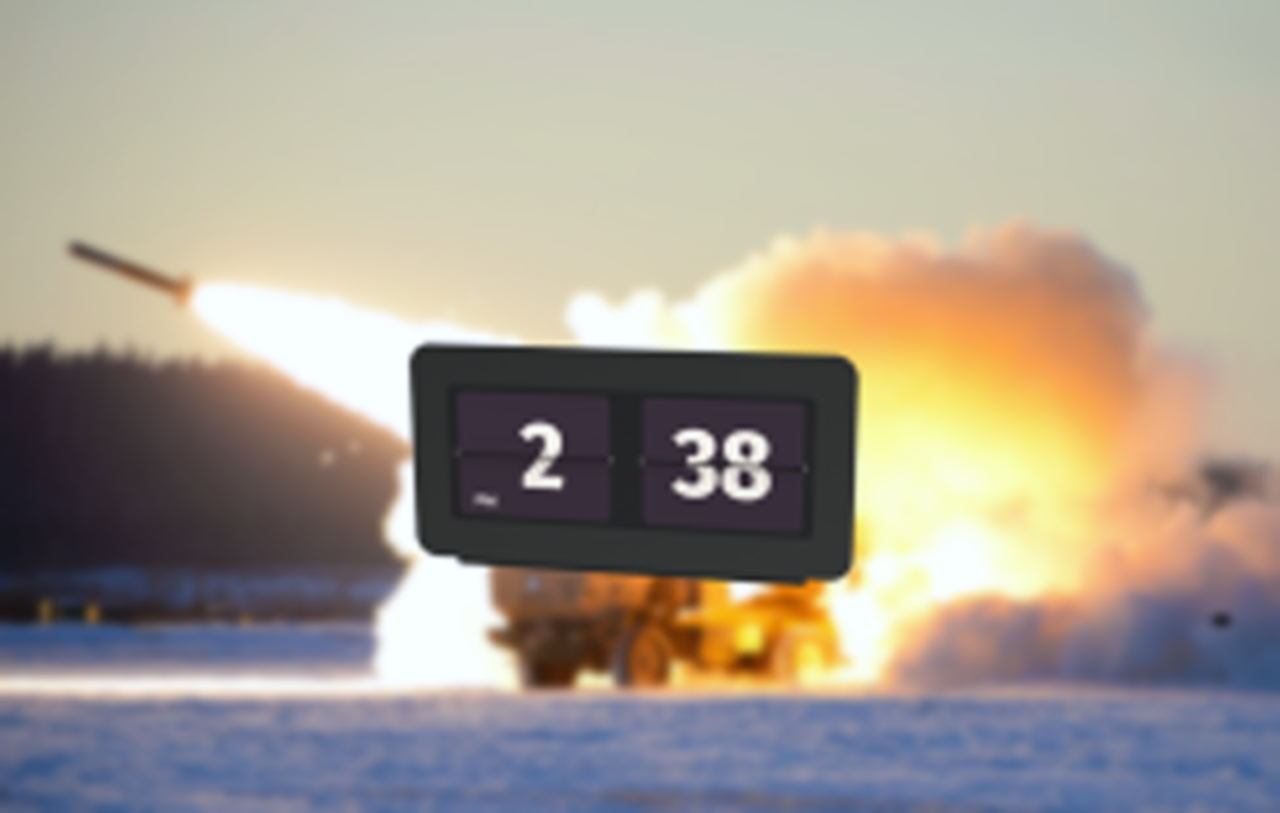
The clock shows 2.38
